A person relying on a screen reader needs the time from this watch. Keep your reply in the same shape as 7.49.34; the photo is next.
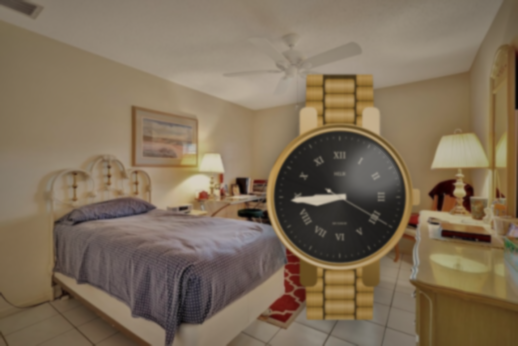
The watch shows 8.44.20
